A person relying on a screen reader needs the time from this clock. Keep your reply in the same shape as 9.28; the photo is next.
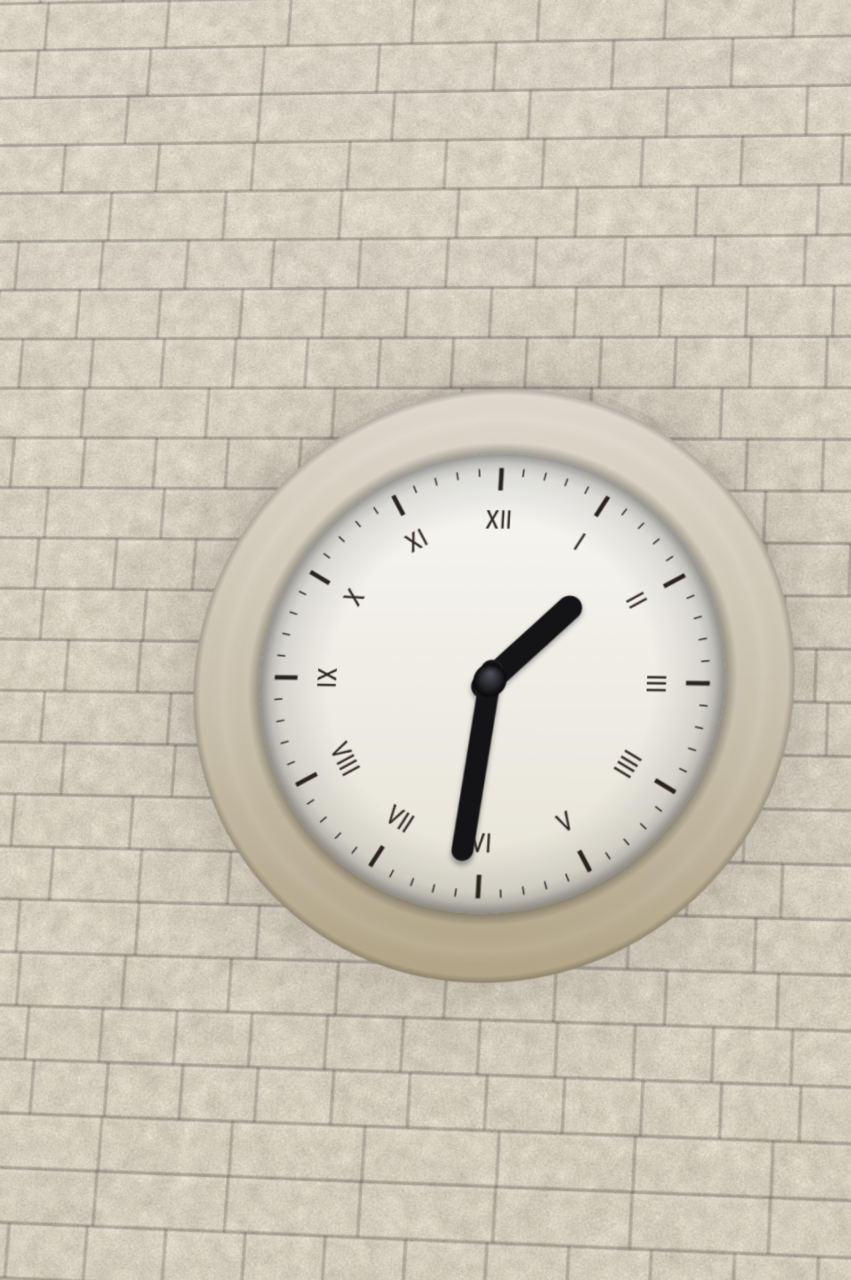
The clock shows 1.31
